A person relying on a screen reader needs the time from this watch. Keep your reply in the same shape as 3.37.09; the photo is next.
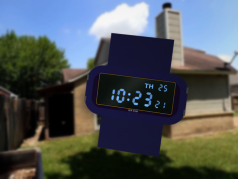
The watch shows 10.23.21
